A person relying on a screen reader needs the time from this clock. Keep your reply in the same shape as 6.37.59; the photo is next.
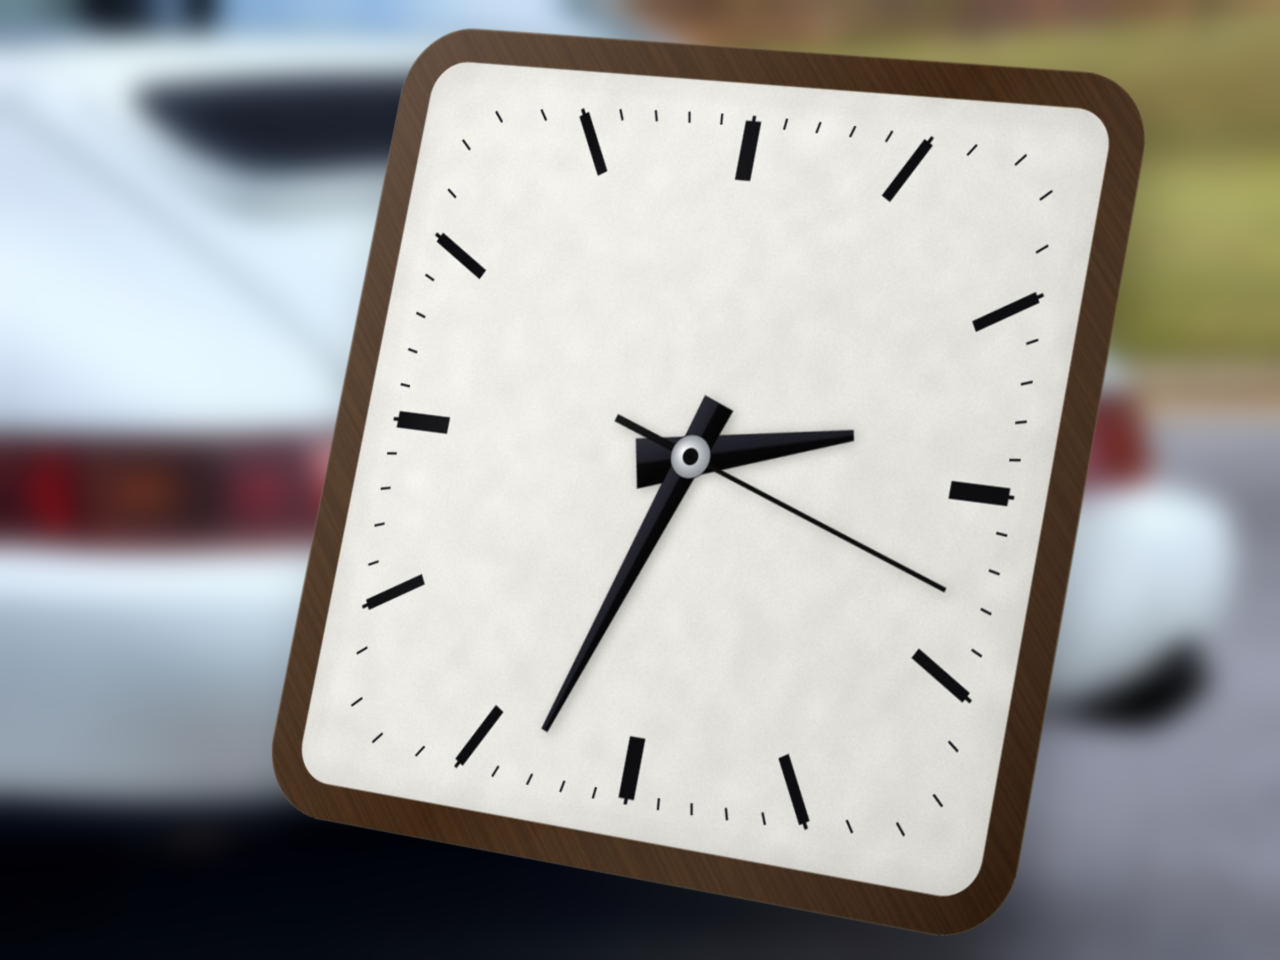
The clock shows 2.33.18
